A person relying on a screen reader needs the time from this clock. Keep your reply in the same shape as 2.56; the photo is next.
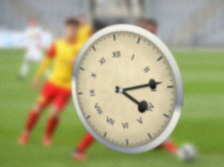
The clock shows 4.14
